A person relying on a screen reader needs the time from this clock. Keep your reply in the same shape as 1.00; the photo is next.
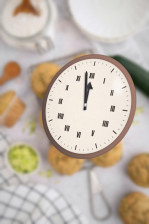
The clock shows 11.58
